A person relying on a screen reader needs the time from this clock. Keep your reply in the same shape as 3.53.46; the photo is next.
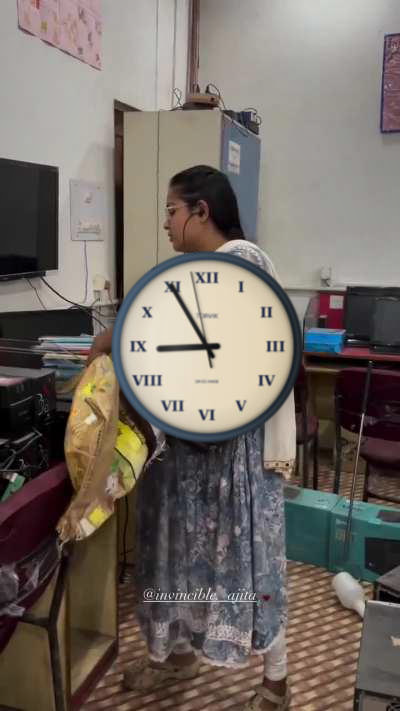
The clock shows 8.54.58
